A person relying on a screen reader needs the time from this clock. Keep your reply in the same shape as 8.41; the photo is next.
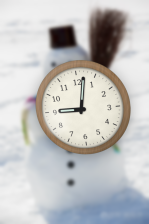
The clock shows 9.02
